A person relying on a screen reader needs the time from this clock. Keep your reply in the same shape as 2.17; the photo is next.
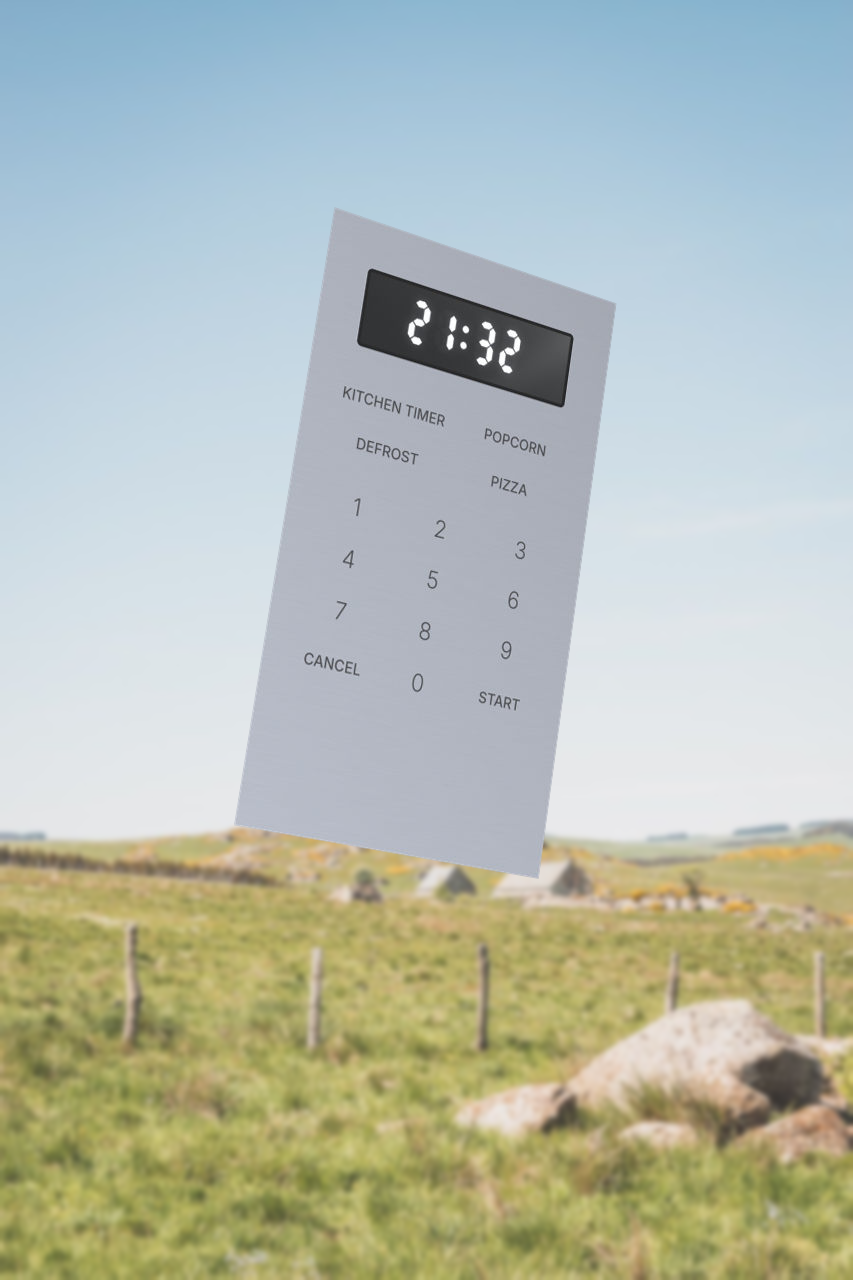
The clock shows 21.32
